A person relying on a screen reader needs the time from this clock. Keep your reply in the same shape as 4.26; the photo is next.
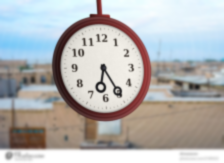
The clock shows 6.25
